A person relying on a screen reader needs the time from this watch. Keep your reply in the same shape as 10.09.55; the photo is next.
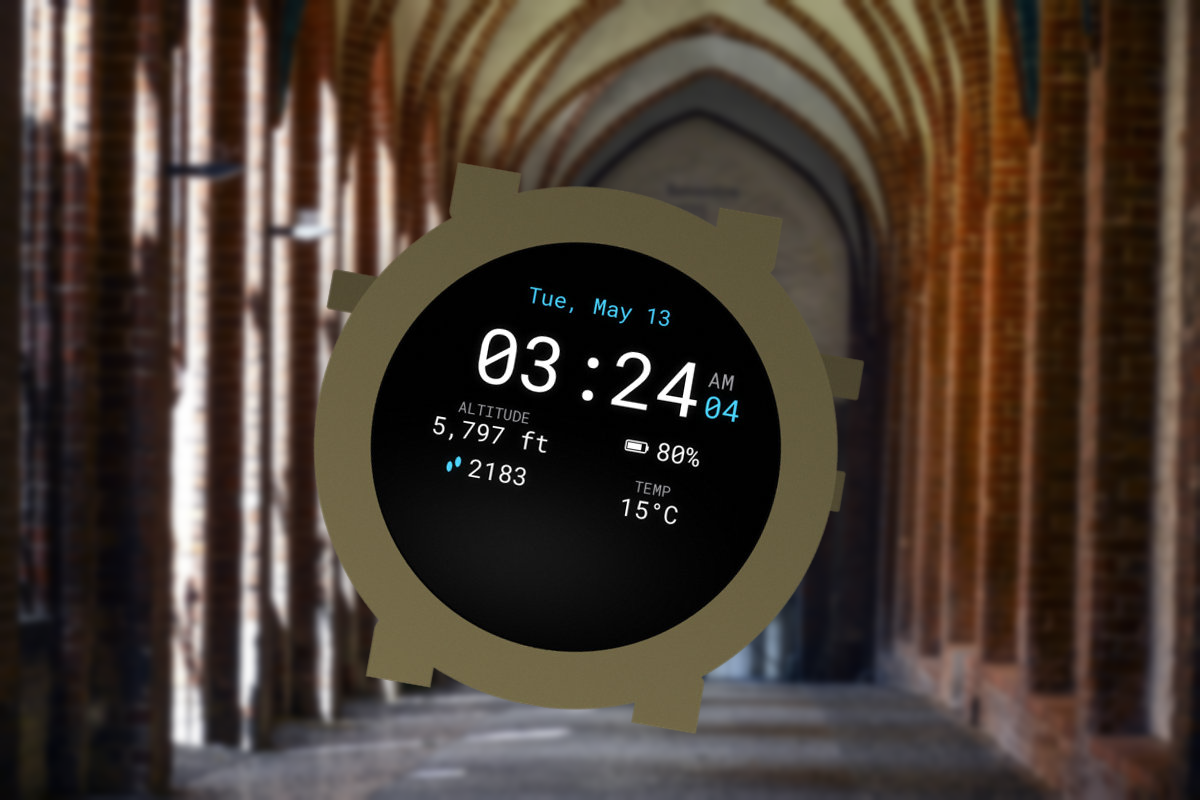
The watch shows 3.24.04
